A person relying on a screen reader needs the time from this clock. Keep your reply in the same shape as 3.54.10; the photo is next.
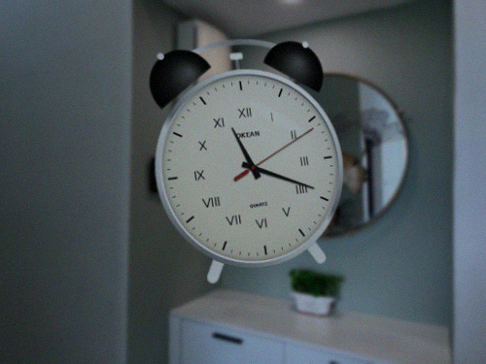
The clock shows 11.19.11
